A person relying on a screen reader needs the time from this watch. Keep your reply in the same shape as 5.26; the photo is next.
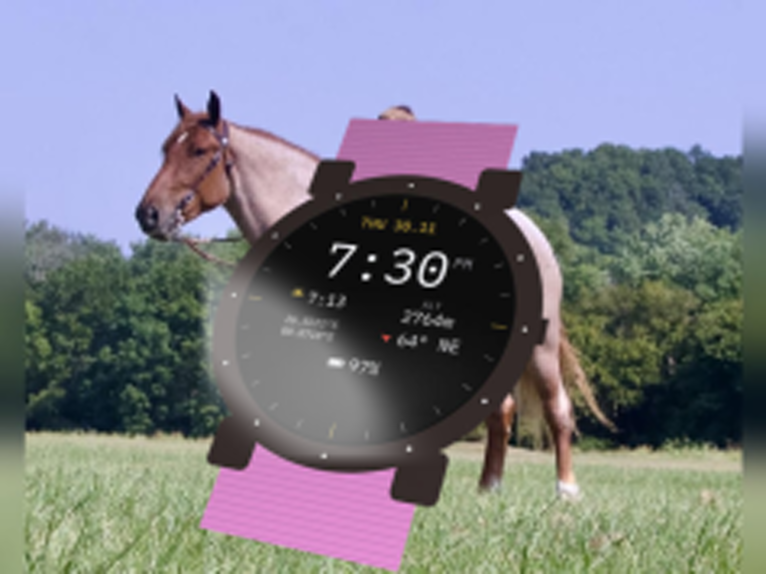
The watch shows 7.30
